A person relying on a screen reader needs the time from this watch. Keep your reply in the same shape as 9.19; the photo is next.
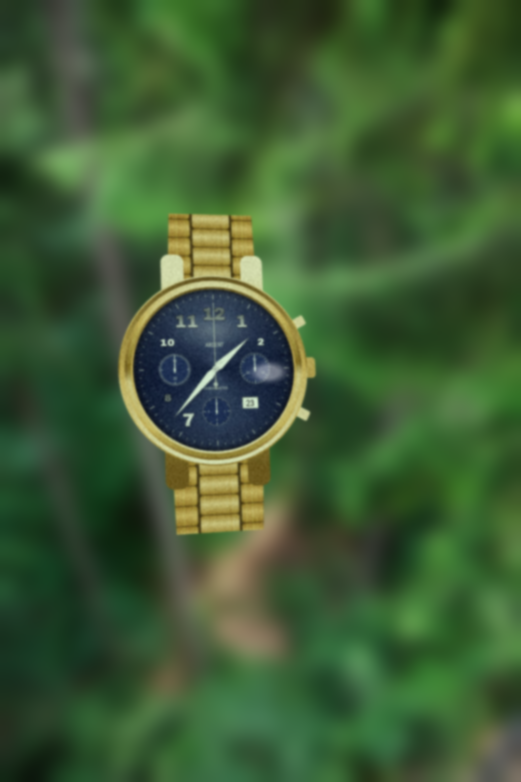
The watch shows 1.37
